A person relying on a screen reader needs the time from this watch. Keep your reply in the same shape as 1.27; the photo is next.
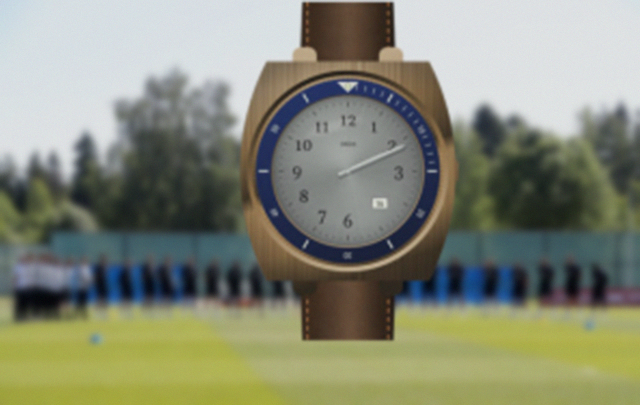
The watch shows 2.11
